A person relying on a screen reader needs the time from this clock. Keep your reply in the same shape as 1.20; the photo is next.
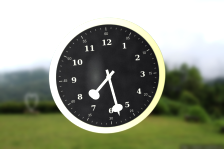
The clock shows 7.28
